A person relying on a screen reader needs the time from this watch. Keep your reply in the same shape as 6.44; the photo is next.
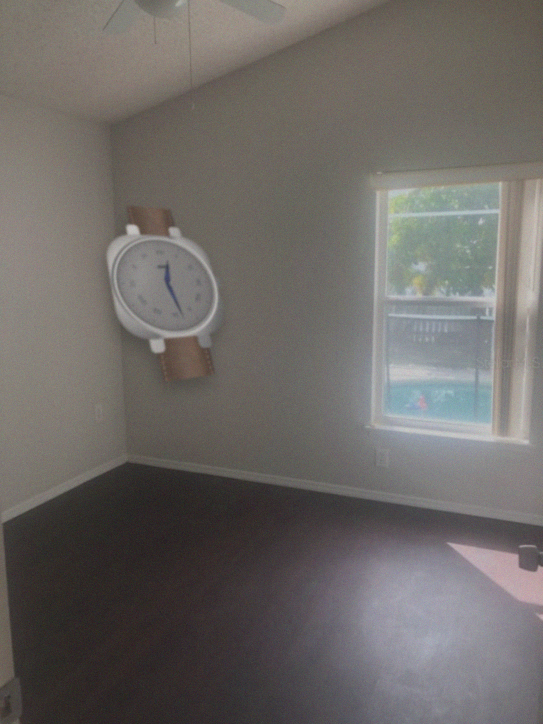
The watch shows 12.28
